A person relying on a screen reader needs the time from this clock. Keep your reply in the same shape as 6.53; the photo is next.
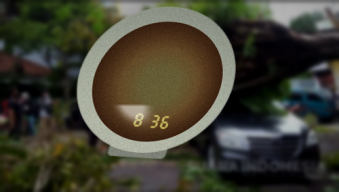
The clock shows 8.36
